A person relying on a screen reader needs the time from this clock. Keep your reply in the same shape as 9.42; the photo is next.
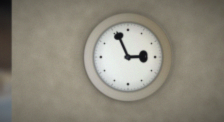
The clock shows 2.56
